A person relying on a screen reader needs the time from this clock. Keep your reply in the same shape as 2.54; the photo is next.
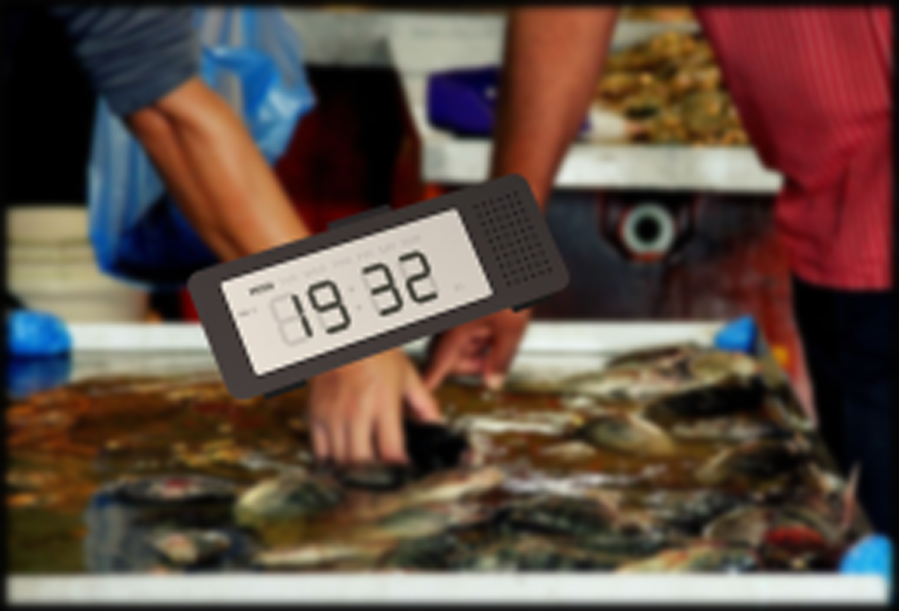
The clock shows 19.32
